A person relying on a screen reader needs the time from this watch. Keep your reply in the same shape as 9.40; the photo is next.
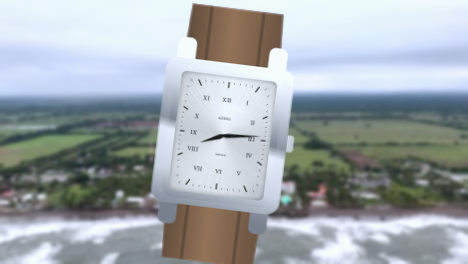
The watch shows 8.14
